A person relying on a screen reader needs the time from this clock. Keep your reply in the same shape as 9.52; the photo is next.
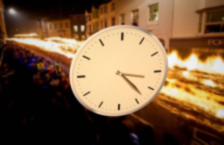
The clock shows 3.23
